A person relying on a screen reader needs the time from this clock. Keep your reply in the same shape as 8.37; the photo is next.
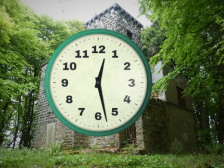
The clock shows 12.28
